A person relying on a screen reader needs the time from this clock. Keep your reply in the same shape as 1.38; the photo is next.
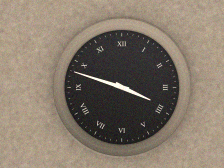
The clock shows 3.48
